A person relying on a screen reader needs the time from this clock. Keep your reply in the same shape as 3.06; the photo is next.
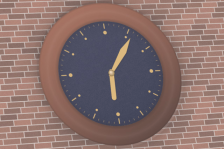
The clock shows 6.06
